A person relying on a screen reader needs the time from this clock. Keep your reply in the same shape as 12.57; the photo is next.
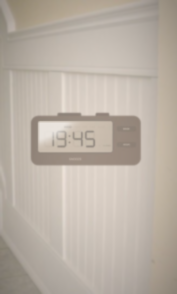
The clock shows 19.45
